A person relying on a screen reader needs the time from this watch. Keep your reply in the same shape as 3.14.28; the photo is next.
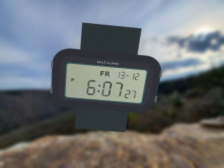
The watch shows 6.07.27
